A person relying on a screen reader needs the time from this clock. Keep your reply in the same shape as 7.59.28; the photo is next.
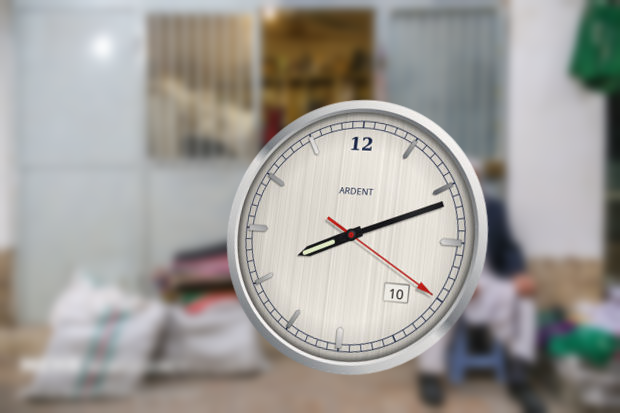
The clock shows 8.11.20
